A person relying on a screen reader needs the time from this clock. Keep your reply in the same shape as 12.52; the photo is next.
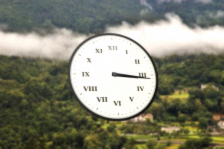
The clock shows 3.16
